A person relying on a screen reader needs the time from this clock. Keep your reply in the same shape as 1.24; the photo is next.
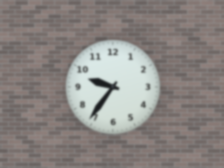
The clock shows 9.36
